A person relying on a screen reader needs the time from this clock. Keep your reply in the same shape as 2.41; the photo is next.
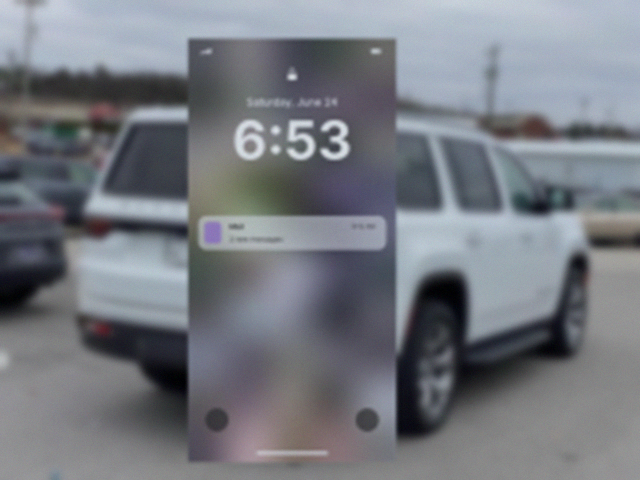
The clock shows 6.53
